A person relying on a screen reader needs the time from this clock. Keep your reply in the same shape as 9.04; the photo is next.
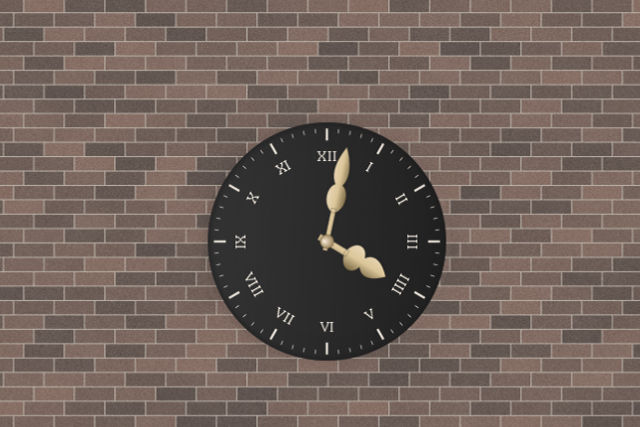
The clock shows 4.02
